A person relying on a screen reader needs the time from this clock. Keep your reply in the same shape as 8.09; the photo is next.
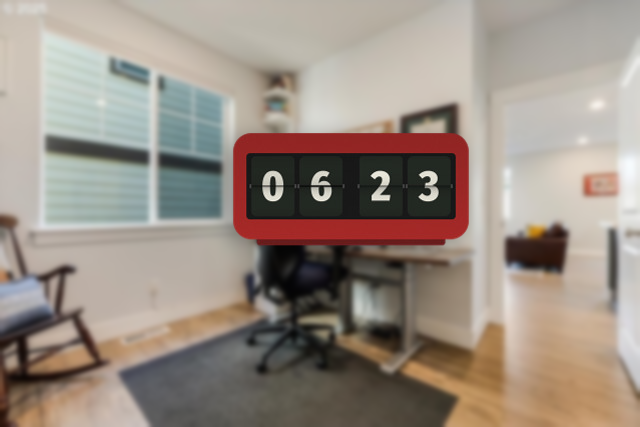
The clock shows 6.23
